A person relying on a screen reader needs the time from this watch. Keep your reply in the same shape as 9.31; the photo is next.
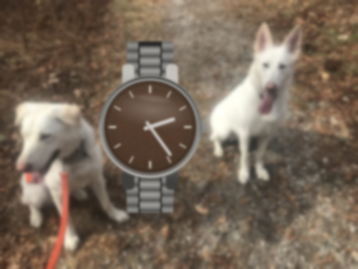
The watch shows 2.24
